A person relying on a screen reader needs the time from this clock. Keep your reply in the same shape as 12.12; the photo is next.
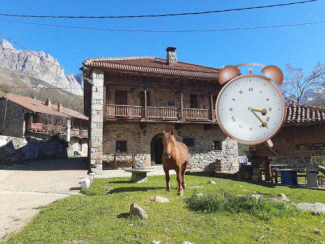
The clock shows 3.23
